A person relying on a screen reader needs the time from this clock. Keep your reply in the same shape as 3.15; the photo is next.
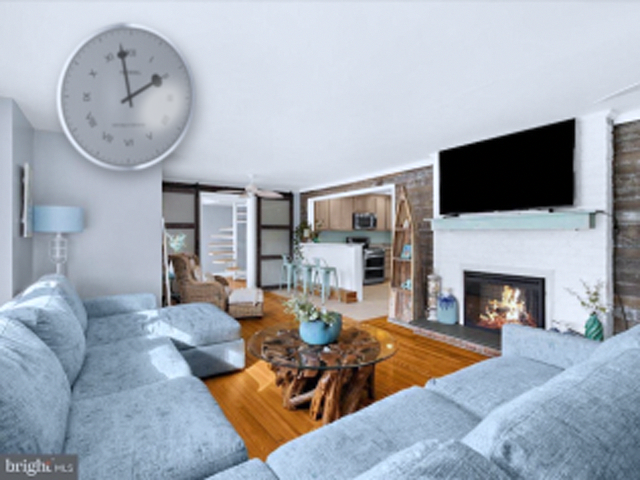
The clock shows 1.58
